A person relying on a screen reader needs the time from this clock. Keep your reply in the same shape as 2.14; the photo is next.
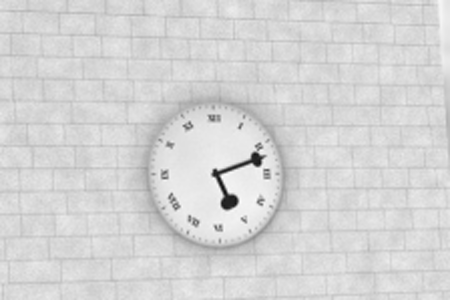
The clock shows 5.12
